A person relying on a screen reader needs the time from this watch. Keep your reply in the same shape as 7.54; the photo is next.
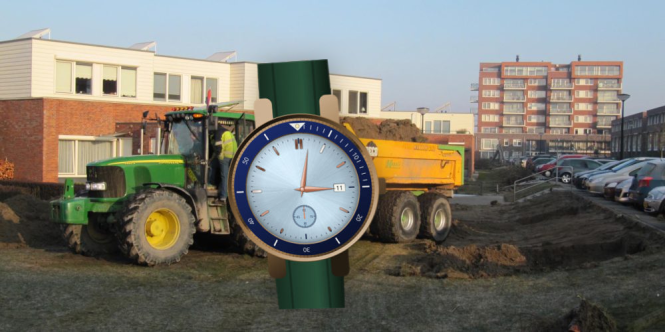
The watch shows 3.02
